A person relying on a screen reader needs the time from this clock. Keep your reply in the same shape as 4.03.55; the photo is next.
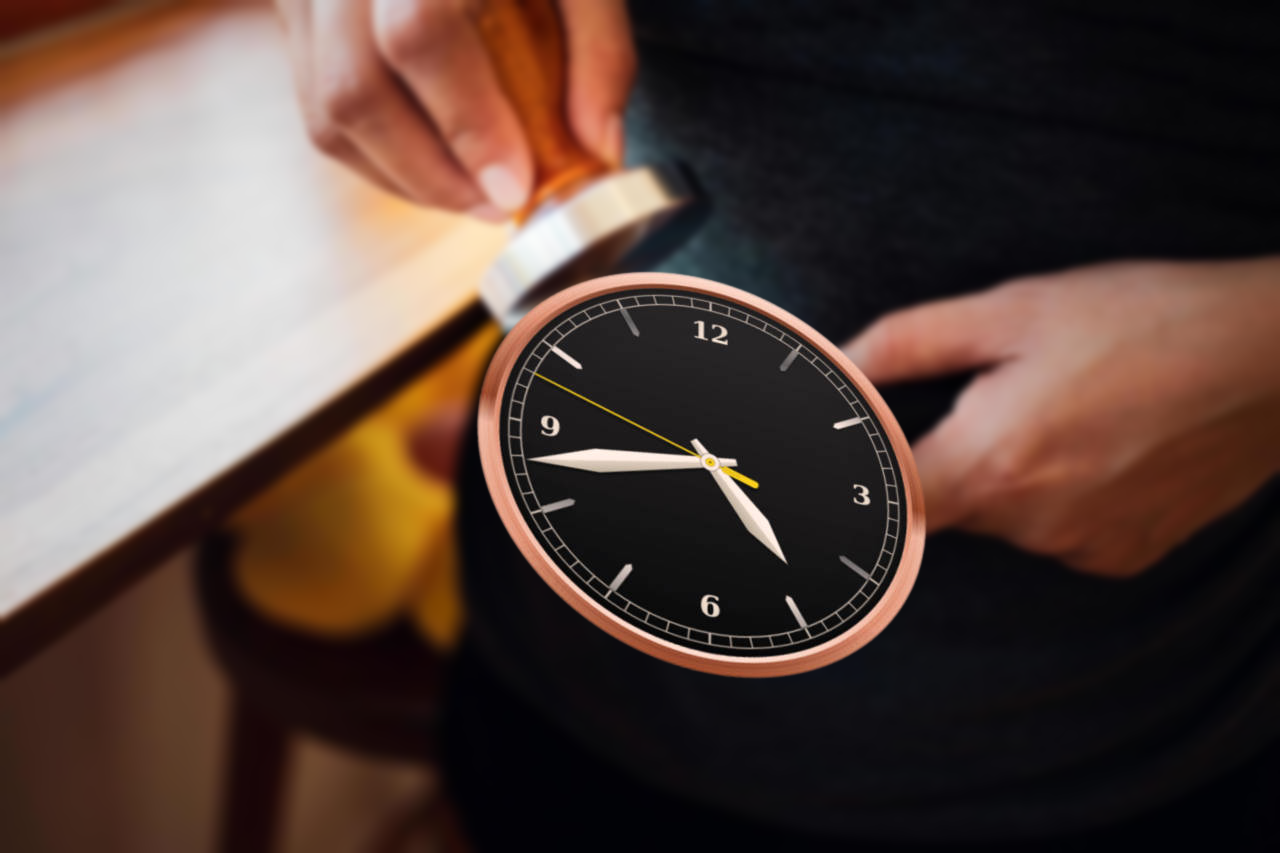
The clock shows 4.42.48
